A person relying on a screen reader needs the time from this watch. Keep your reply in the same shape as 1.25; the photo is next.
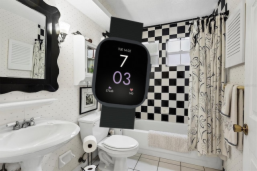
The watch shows 7.03
